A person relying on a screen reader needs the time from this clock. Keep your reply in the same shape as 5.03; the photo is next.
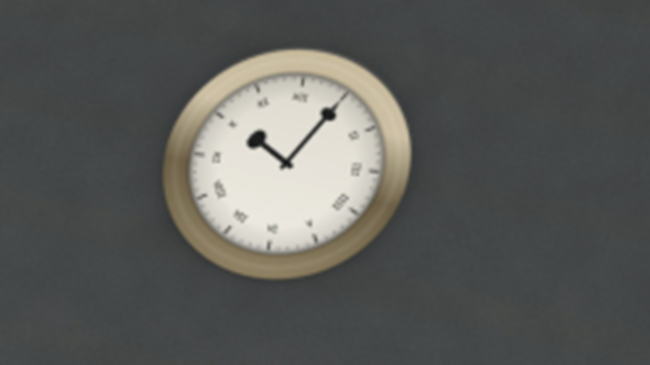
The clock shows 10.05
